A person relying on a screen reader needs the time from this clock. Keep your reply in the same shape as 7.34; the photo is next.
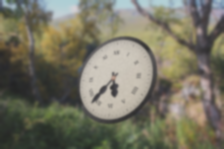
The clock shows 5.37
